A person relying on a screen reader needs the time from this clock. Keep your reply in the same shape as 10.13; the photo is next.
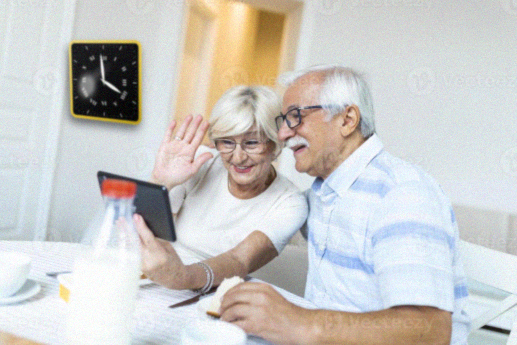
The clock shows 3.59
